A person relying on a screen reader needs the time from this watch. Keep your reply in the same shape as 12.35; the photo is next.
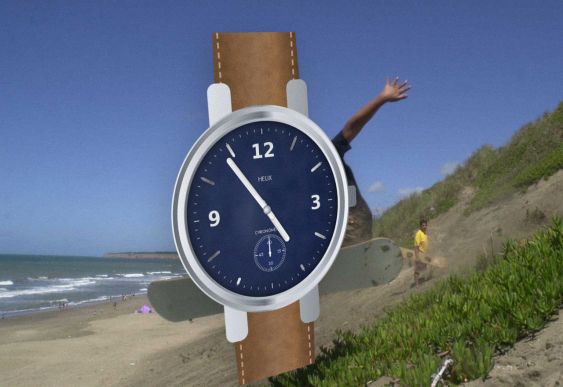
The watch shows 4.54
